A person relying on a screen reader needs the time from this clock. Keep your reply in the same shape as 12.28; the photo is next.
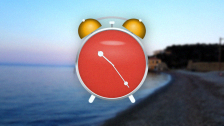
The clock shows 10.24
